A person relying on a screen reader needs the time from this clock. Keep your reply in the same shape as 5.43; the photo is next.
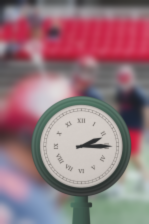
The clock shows 2.15
